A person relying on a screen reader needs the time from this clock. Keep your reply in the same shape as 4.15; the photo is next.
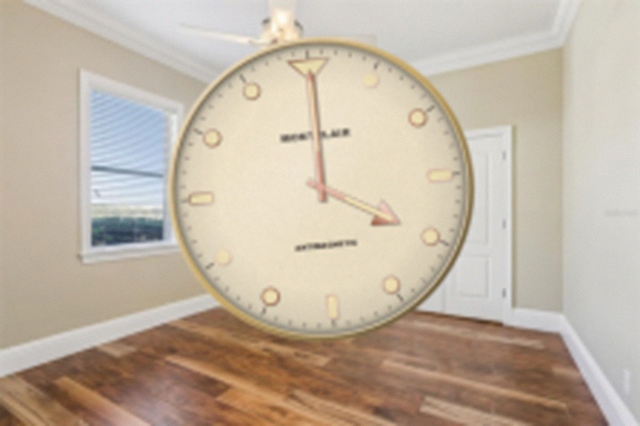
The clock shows 4.00
